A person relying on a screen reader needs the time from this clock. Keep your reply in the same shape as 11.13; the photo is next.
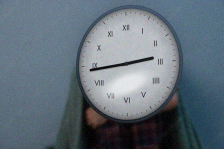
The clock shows 2.44
